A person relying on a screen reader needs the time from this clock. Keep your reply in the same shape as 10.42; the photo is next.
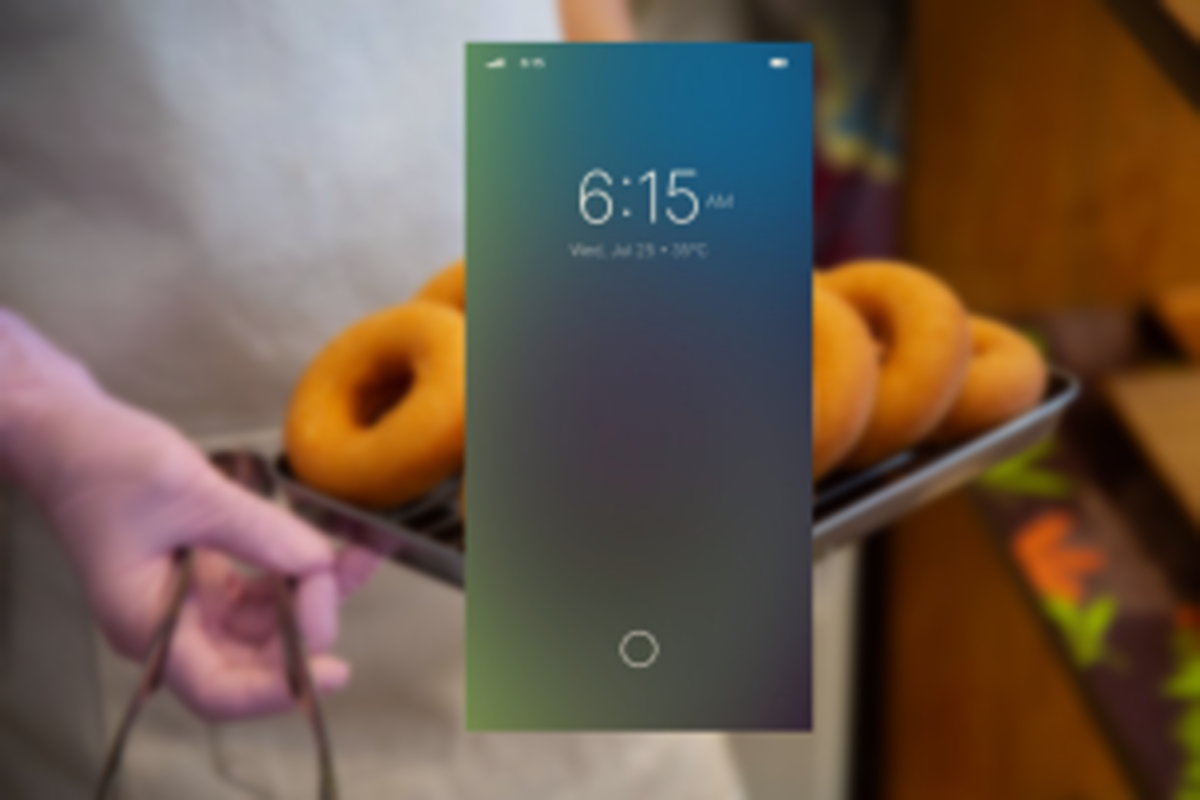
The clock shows 6.15
